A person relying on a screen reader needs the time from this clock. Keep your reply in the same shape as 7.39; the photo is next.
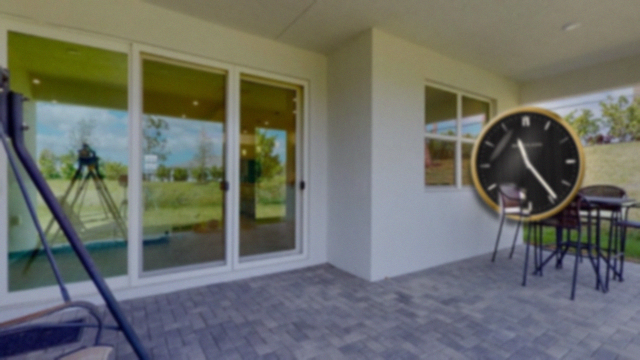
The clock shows 11.24
